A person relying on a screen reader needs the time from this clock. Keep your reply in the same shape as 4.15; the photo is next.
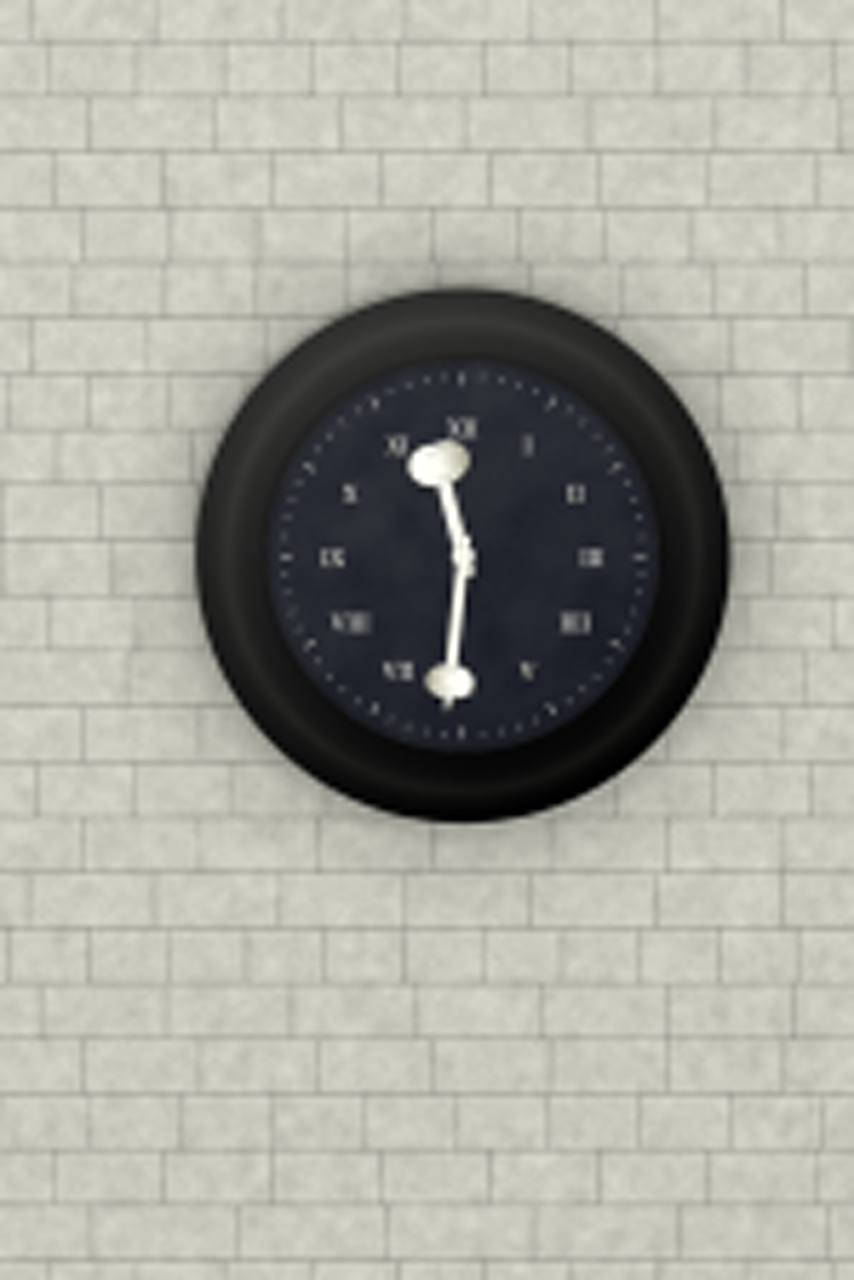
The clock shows 11.31
